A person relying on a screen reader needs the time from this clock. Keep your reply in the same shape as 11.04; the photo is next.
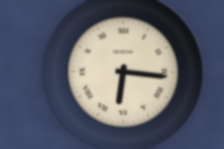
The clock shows 6.16
